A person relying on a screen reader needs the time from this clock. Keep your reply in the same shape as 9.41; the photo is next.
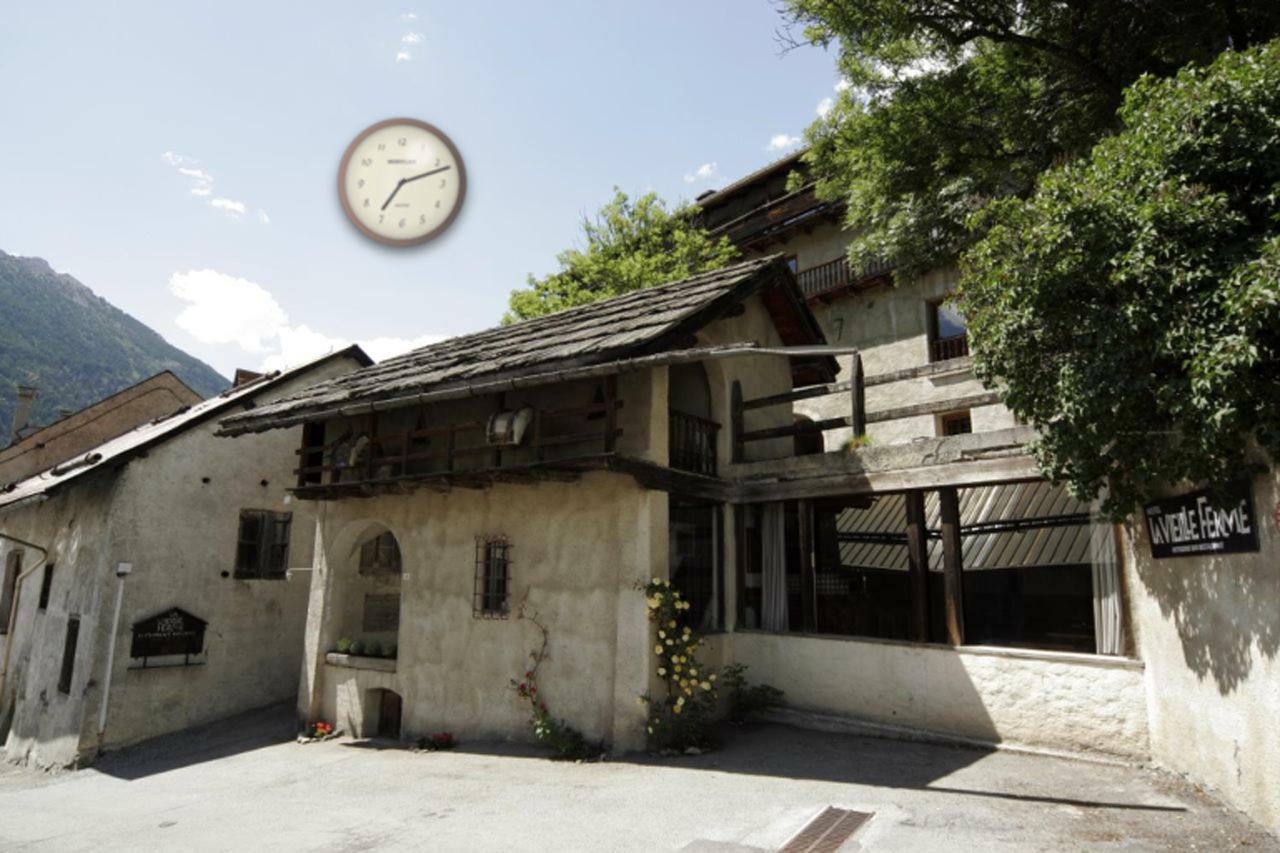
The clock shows 7.12
